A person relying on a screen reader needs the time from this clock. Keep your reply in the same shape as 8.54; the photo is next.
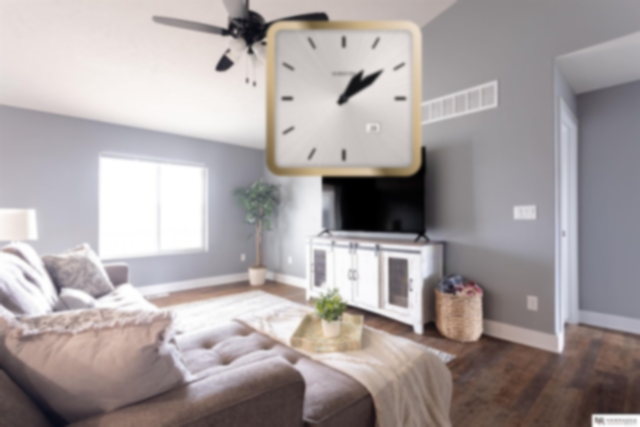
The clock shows 1.09
